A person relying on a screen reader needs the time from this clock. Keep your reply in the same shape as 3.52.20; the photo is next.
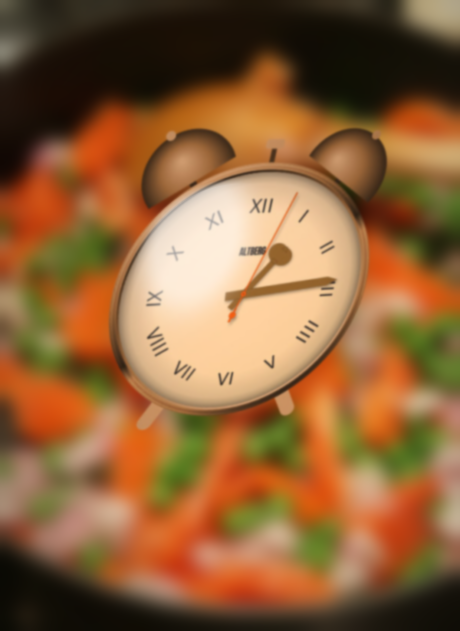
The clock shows 1.14.03
